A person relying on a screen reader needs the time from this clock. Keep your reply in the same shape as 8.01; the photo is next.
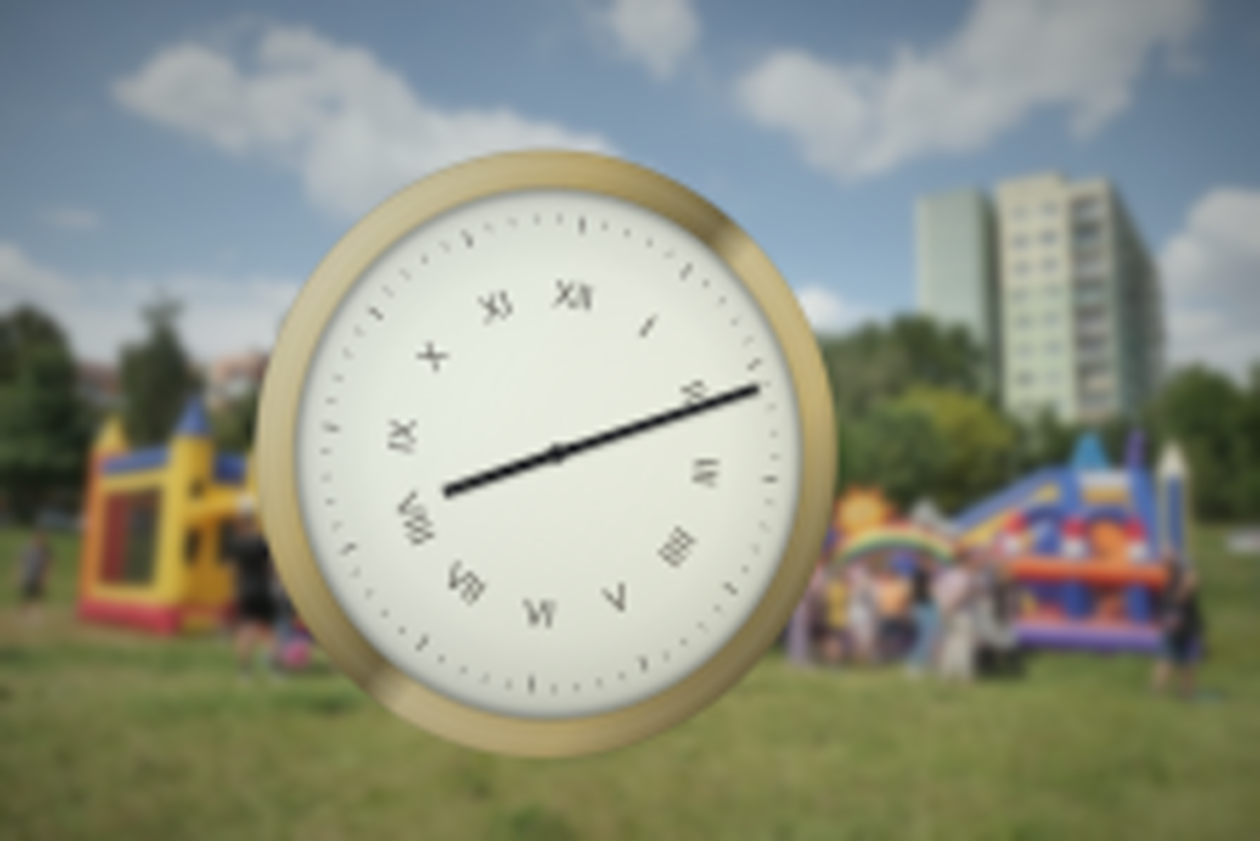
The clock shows 8.11
